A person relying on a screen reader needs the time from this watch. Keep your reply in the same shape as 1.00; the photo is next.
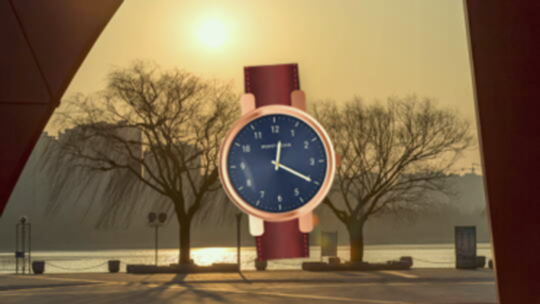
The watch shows 12.20
